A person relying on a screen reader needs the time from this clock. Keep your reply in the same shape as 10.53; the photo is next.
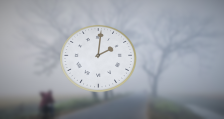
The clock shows 2.01
